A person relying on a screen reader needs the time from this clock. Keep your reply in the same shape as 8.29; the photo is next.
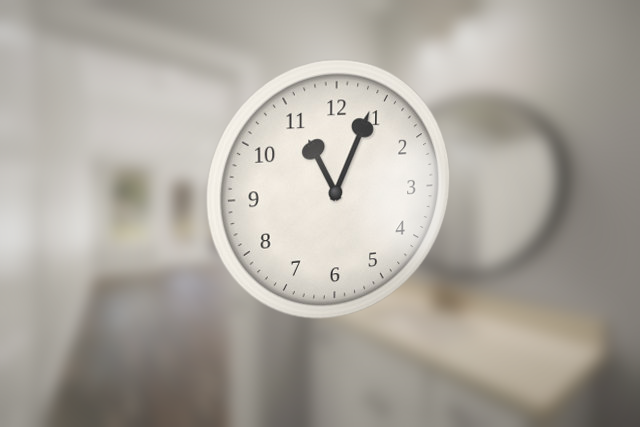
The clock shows 11.04
